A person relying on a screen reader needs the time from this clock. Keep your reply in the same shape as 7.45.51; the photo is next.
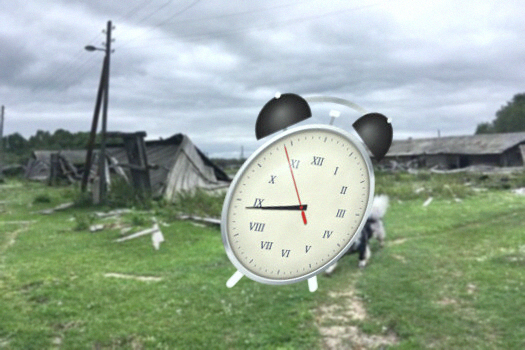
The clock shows 8.43.54
